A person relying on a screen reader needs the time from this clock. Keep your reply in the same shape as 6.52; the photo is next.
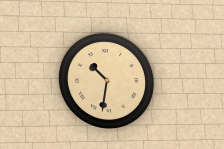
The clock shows 10.32
